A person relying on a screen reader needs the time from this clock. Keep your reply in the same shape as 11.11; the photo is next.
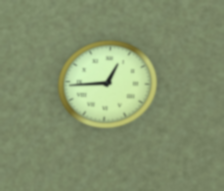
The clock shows 12.44
